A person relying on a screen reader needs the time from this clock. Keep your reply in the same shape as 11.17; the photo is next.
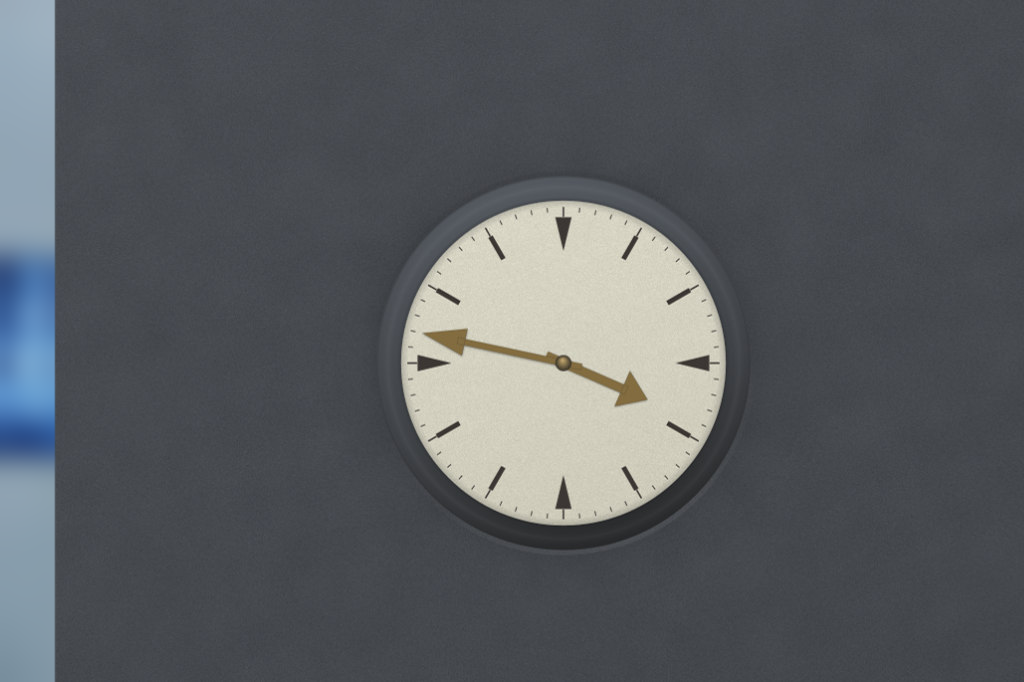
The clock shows 3.47
